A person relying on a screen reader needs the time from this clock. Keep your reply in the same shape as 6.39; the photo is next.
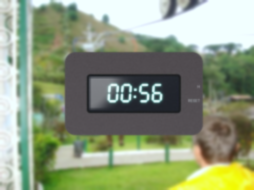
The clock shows 0.56
